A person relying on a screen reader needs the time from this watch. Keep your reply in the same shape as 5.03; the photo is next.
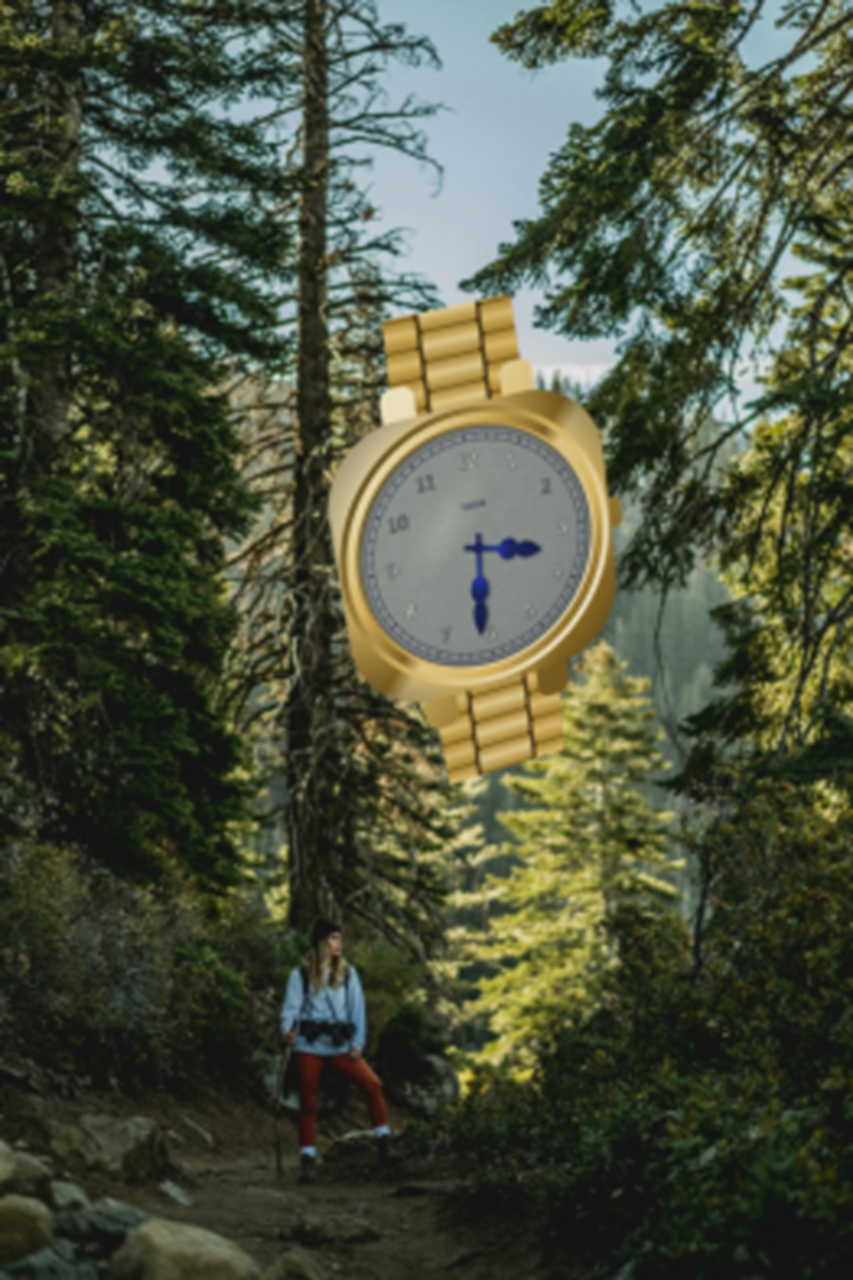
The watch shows 3.31
